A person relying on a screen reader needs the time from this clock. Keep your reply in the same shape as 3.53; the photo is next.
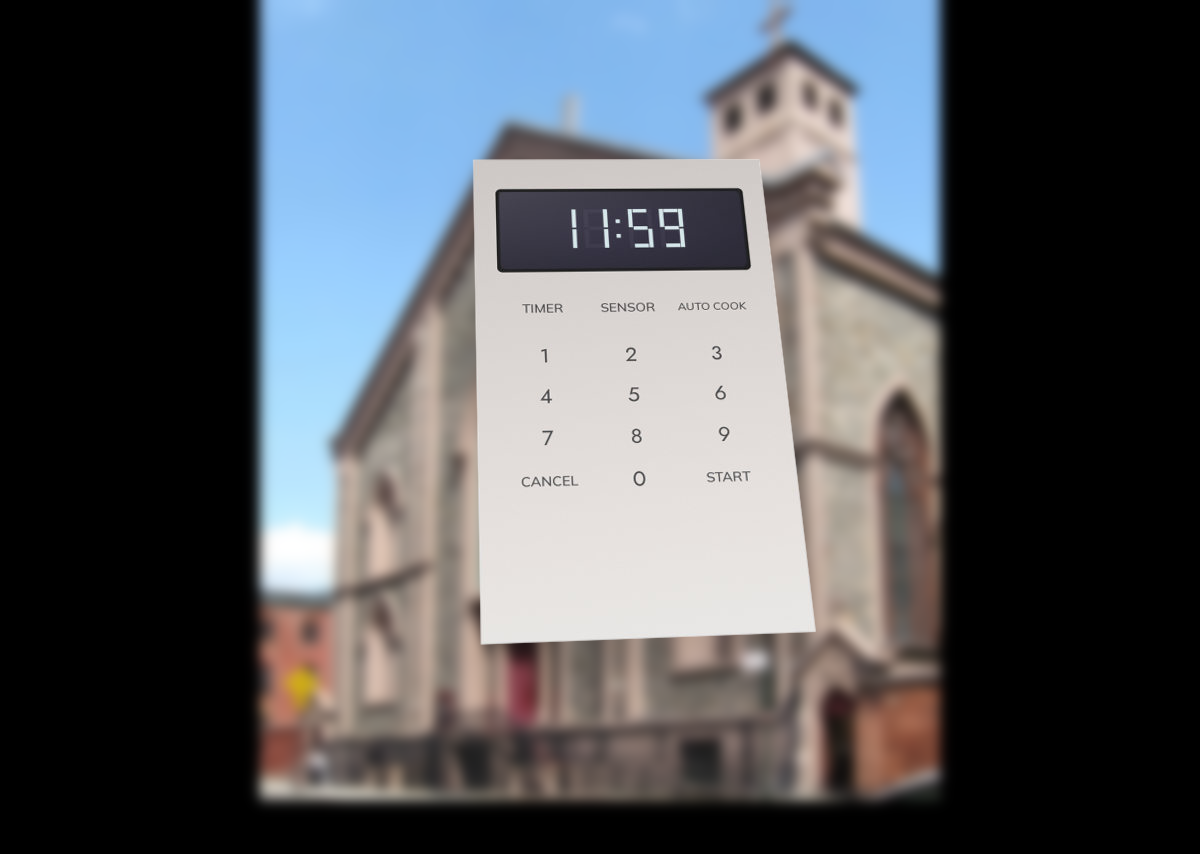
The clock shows 11.59
